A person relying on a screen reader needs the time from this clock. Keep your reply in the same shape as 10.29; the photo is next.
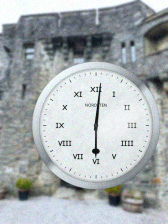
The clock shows 6.01
